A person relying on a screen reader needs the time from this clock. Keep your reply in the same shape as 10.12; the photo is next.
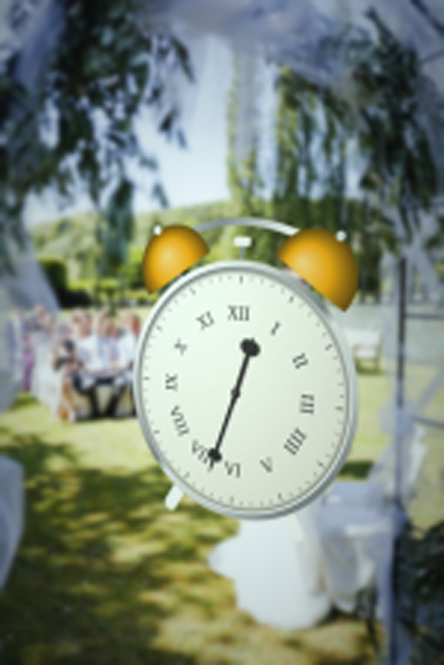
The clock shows 12.33
